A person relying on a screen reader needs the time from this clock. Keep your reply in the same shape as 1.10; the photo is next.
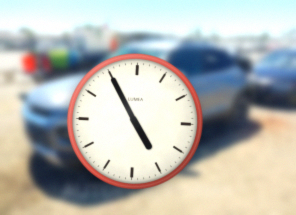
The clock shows 4.55
